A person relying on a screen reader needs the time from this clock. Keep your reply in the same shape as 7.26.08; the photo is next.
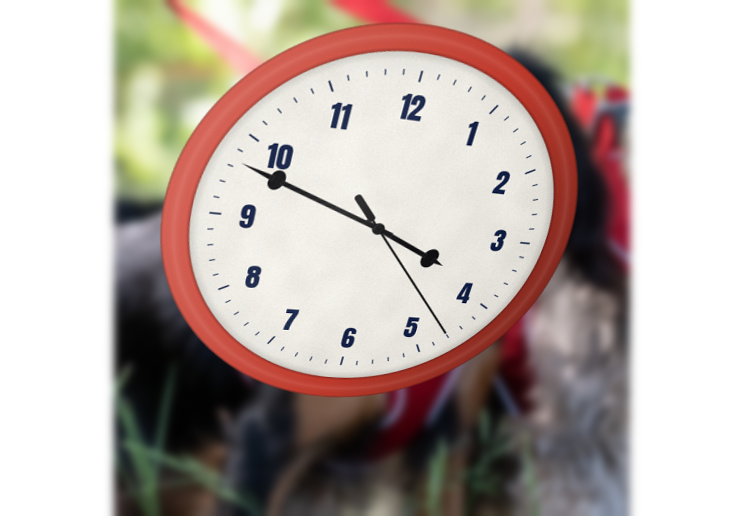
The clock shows 3.48.23
